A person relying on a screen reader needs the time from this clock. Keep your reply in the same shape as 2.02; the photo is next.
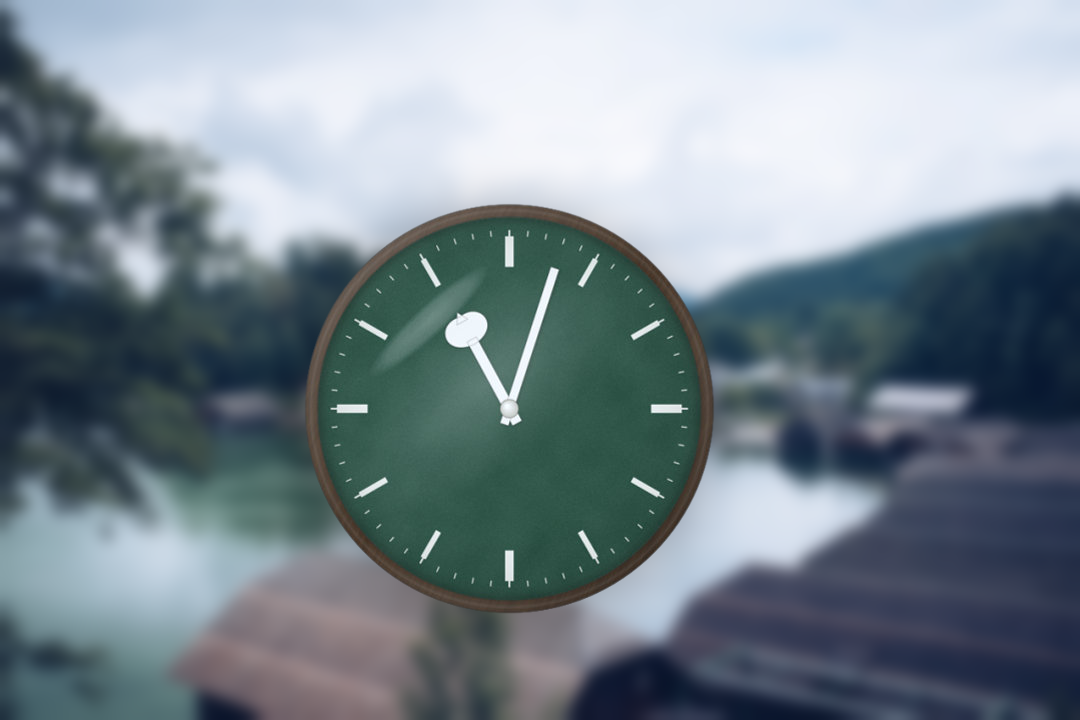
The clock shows 11.03
